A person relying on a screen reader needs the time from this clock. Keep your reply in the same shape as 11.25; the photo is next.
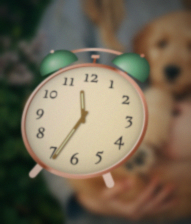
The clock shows 11.34
